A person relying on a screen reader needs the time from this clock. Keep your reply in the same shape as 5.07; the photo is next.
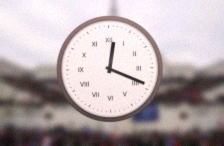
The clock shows 12.19
